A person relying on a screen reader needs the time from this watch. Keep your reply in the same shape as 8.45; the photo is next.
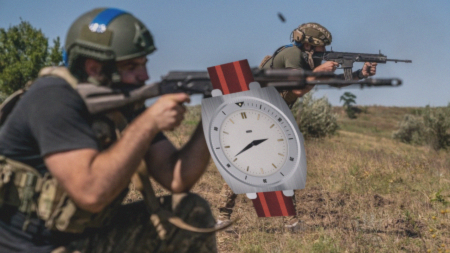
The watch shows 2.41
